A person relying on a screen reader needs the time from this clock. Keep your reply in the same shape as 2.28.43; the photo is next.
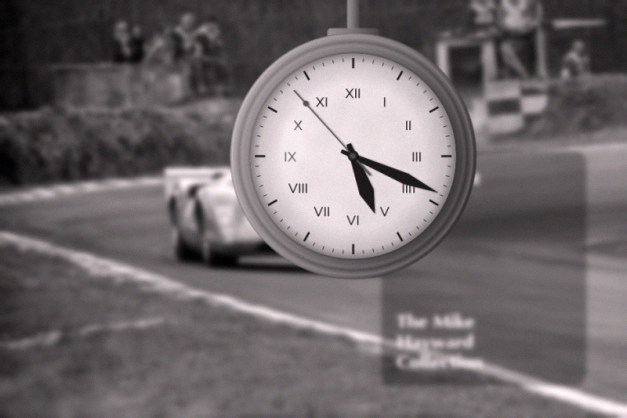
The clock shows 5.18.53
